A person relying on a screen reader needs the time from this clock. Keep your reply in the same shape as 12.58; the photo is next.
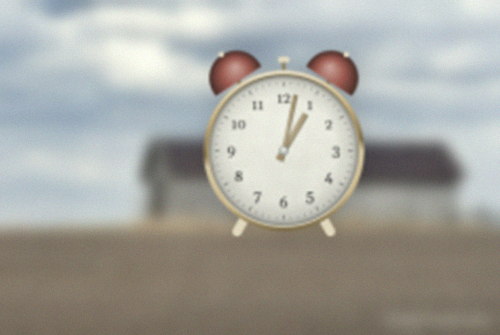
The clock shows 1.02
